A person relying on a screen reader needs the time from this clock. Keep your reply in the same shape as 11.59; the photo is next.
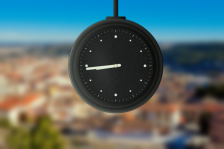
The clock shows 8.44
